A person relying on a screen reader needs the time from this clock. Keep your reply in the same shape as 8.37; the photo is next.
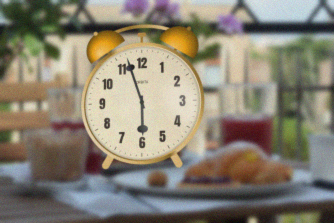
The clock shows 5.57
